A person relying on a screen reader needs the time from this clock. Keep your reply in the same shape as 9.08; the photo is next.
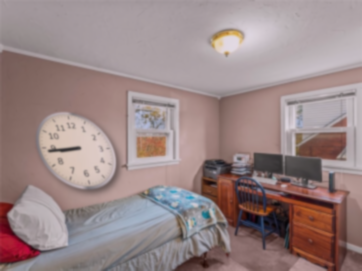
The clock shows 8.44
